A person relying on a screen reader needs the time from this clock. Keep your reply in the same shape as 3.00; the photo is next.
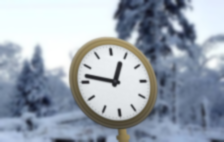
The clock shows 12.47
